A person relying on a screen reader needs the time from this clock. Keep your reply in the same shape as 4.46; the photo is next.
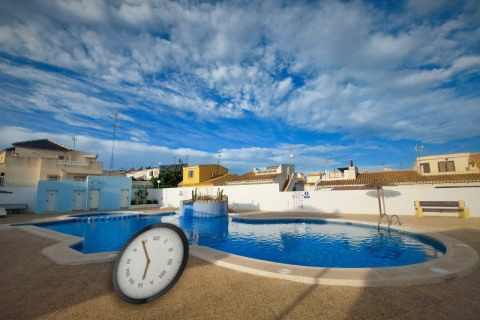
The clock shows 5.54
